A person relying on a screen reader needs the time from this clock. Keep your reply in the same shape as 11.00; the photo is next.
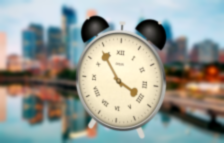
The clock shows 3.54
